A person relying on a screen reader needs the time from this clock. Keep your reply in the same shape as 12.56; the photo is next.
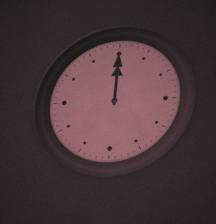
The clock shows 12.00
